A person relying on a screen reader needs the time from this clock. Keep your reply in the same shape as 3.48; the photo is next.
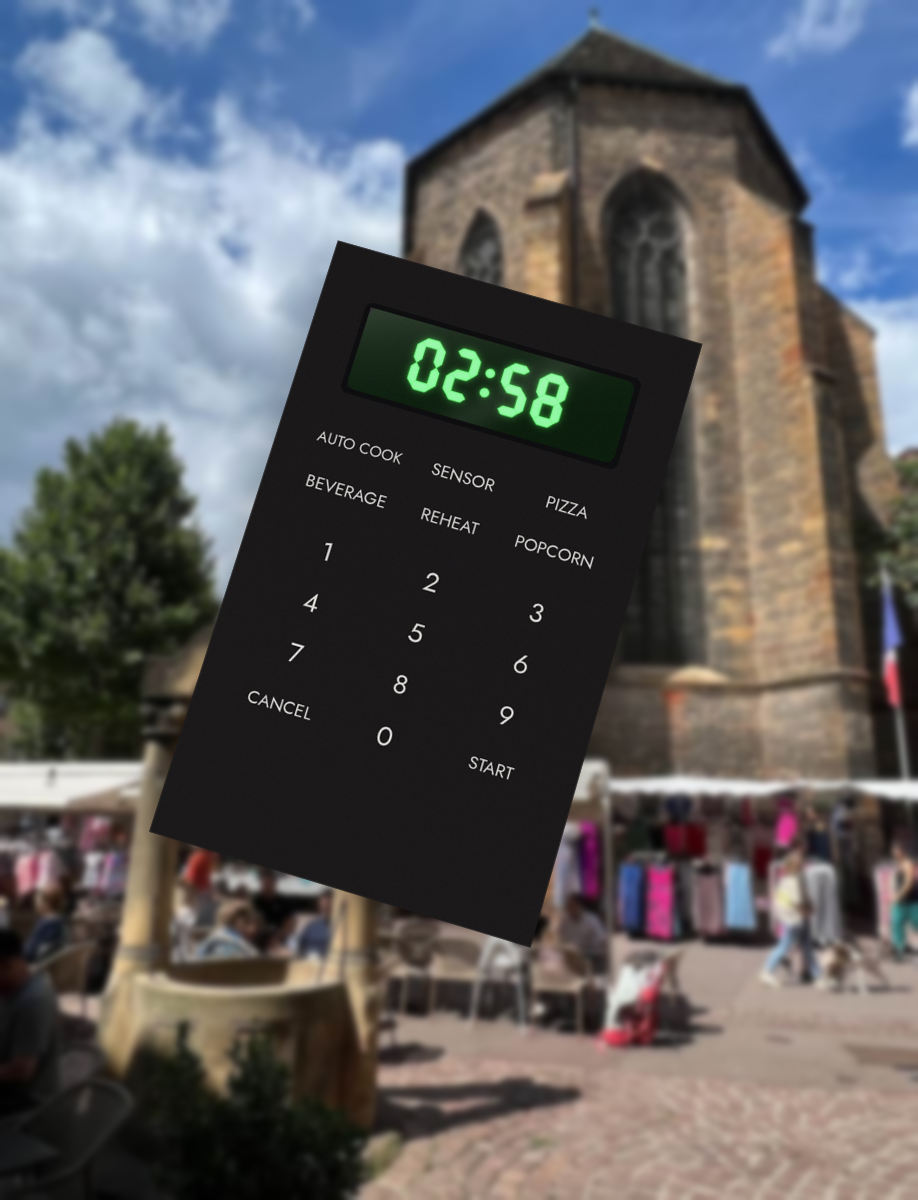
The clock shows 2.58
